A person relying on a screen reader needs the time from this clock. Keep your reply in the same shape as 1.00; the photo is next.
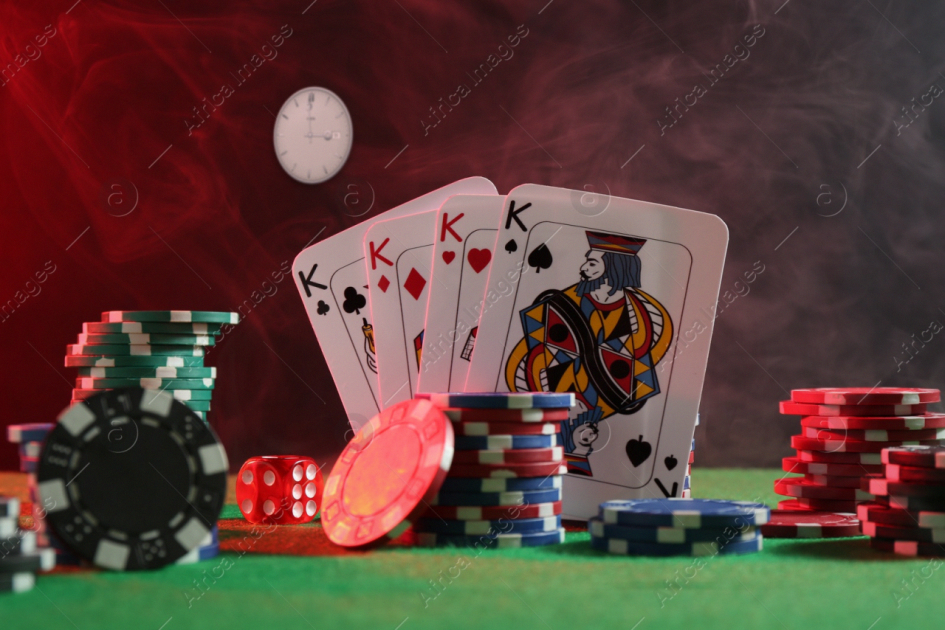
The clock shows 2.59
